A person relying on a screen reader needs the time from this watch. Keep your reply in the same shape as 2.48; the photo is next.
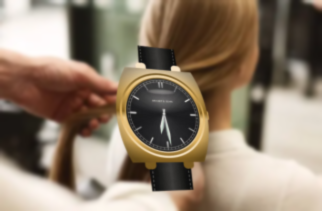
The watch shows 6.29
